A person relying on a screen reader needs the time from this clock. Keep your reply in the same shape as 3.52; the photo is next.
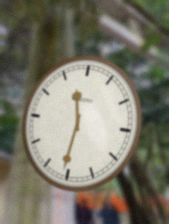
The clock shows 11.31
